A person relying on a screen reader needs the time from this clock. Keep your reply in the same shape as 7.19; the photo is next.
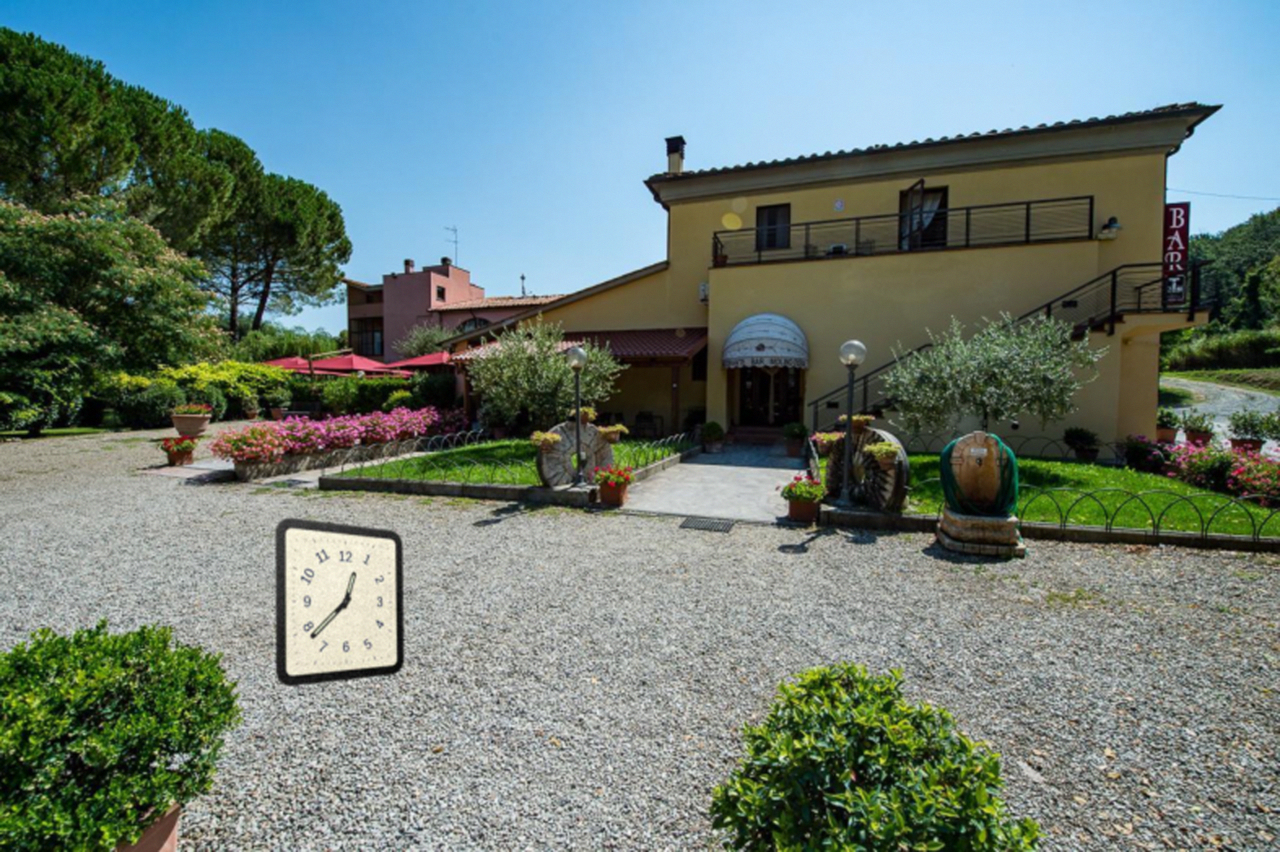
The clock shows 12.38
